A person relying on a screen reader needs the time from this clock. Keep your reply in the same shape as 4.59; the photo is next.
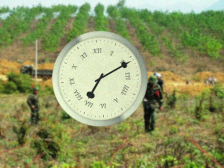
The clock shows 7.11
